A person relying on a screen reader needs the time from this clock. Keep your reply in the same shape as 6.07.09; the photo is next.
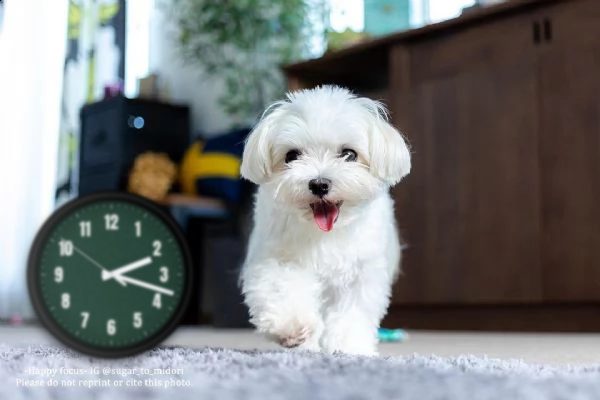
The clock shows 2.17.51
